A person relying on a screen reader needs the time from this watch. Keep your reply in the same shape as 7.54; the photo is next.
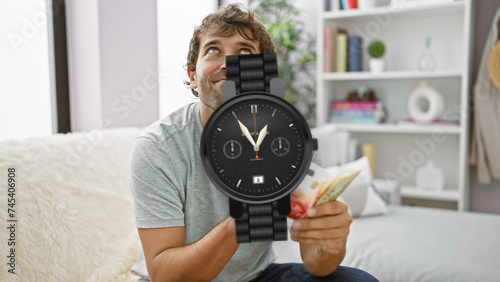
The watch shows 12.55
